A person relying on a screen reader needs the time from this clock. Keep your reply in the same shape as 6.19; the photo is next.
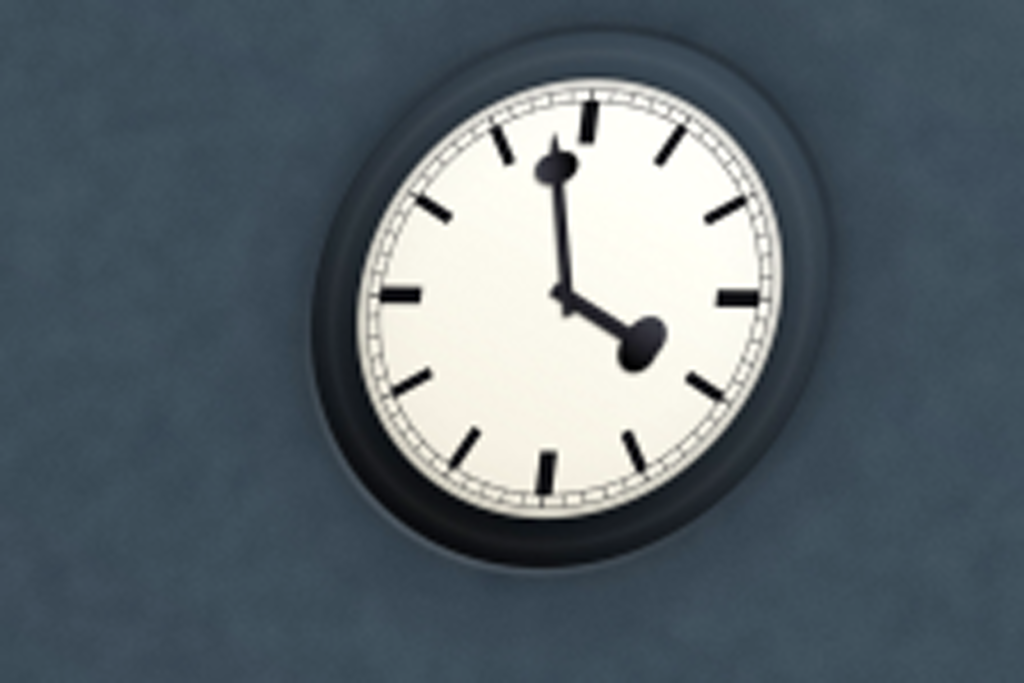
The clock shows 3.58
